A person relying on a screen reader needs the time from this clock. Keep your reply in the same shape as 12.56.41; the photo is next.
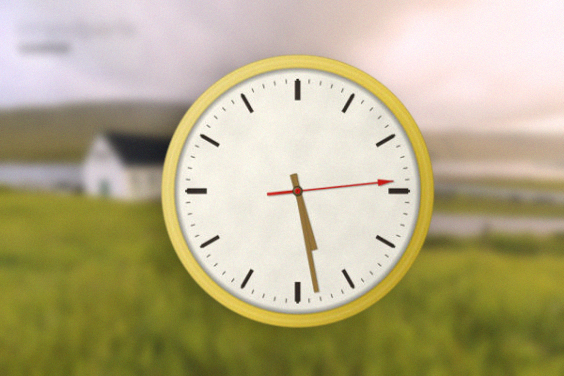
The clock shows 5.28.14
